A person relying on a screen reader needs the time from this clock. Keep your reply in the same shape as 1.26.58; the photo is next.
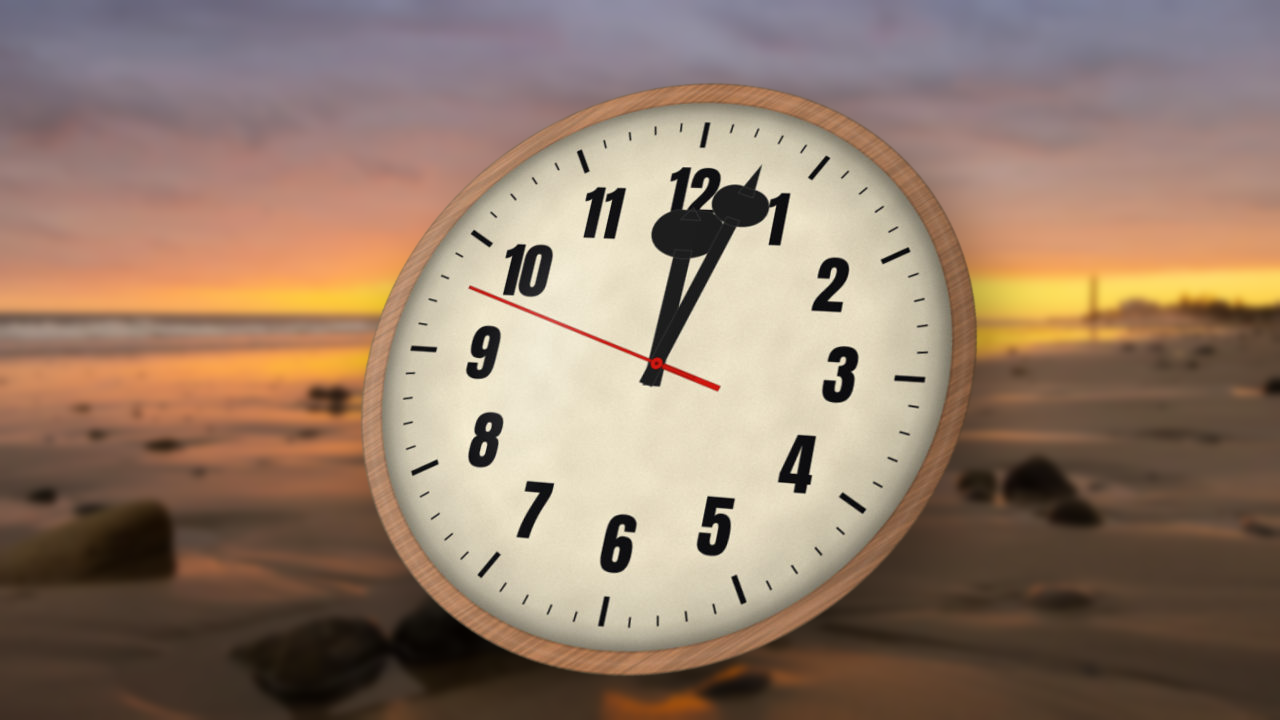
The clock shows 12.02.48
